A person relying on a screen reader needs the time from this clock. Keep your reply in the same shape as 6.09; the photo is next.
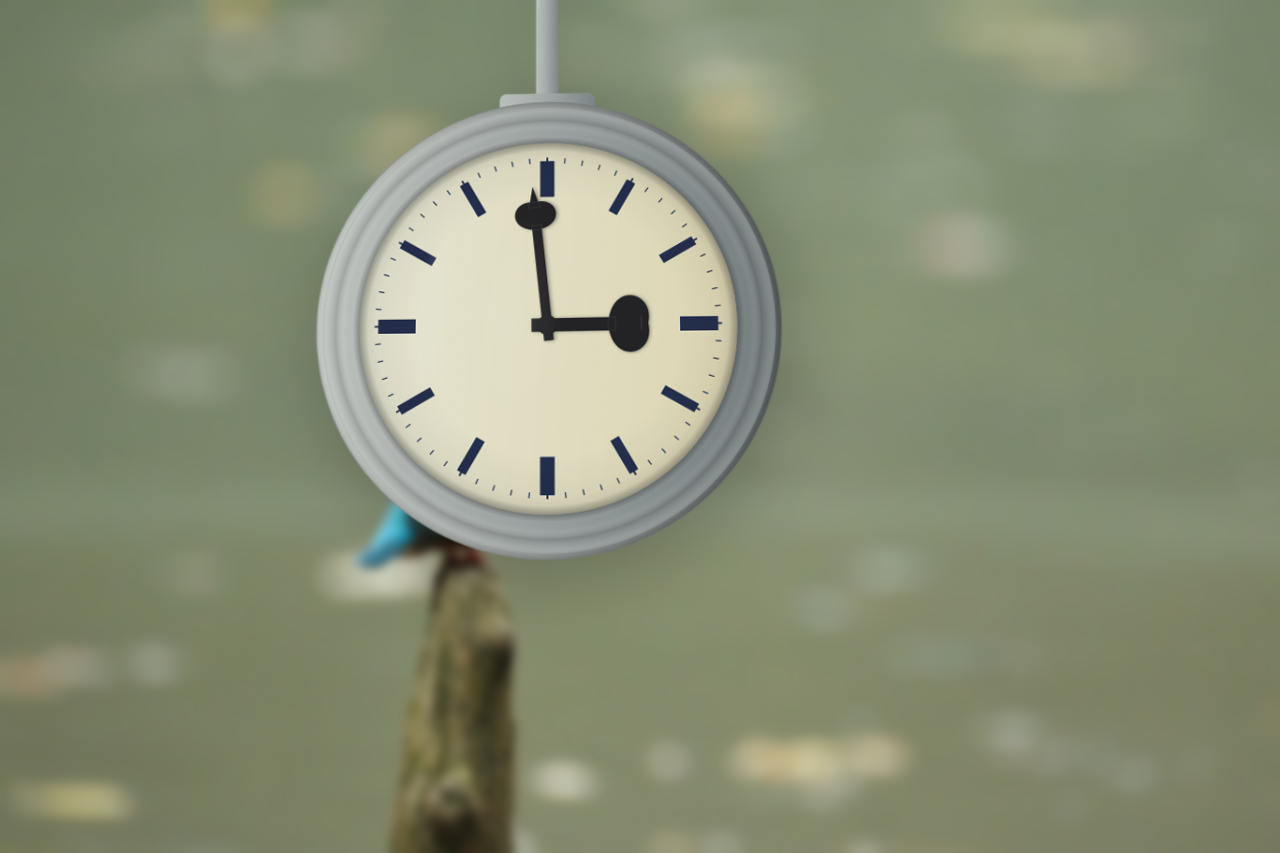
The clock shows 2.59
